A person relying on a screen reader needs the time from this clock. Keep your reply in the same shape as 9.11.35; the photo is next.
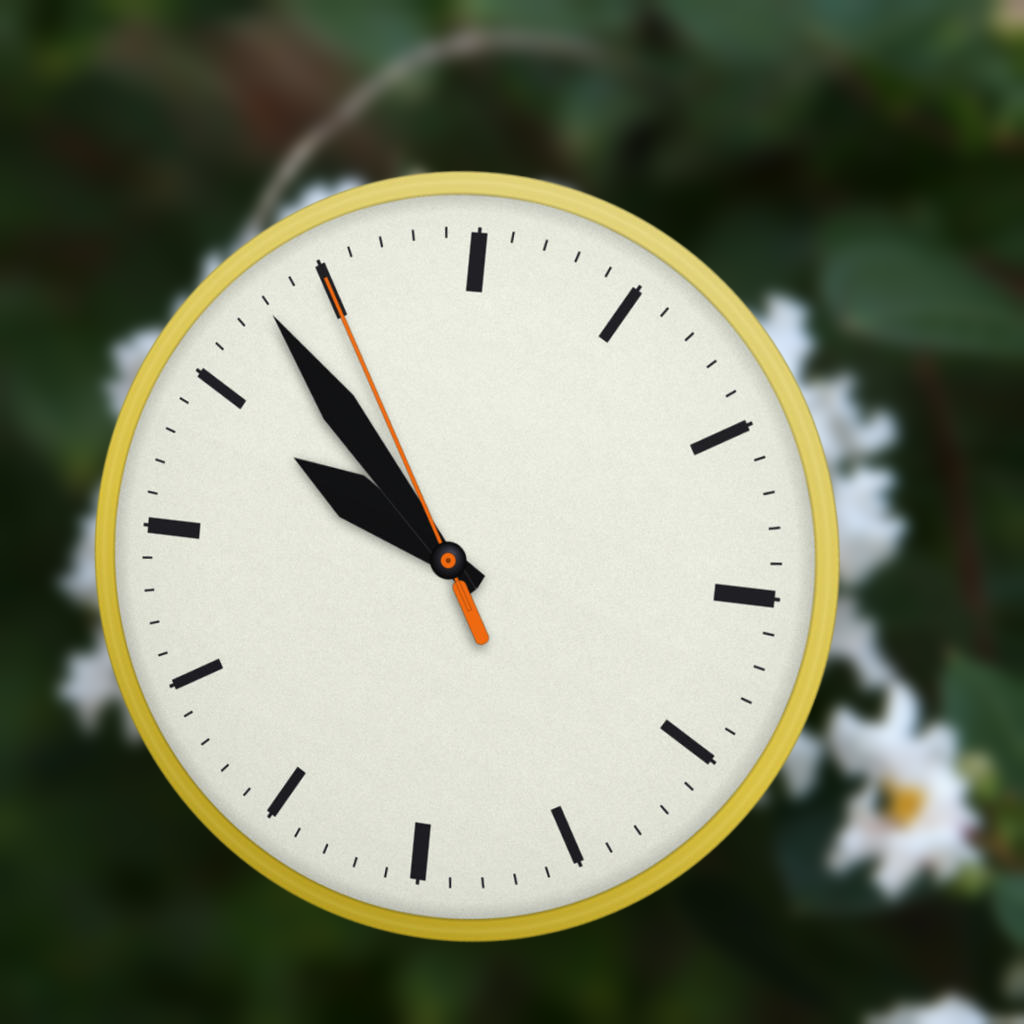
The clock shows 9.52.55
